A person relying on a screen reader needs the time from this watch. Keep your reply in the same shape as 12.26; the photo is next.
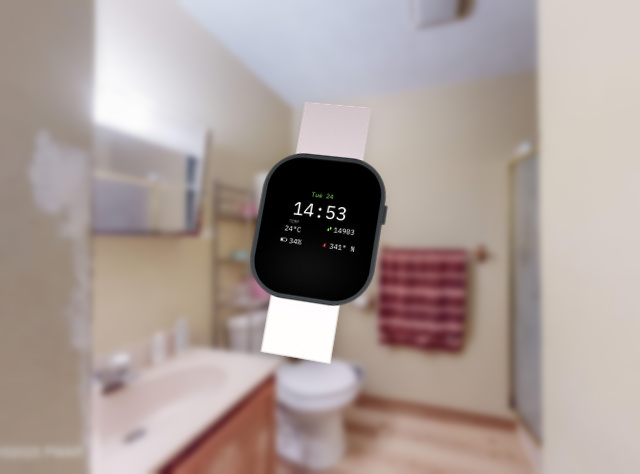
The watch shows 14.53
